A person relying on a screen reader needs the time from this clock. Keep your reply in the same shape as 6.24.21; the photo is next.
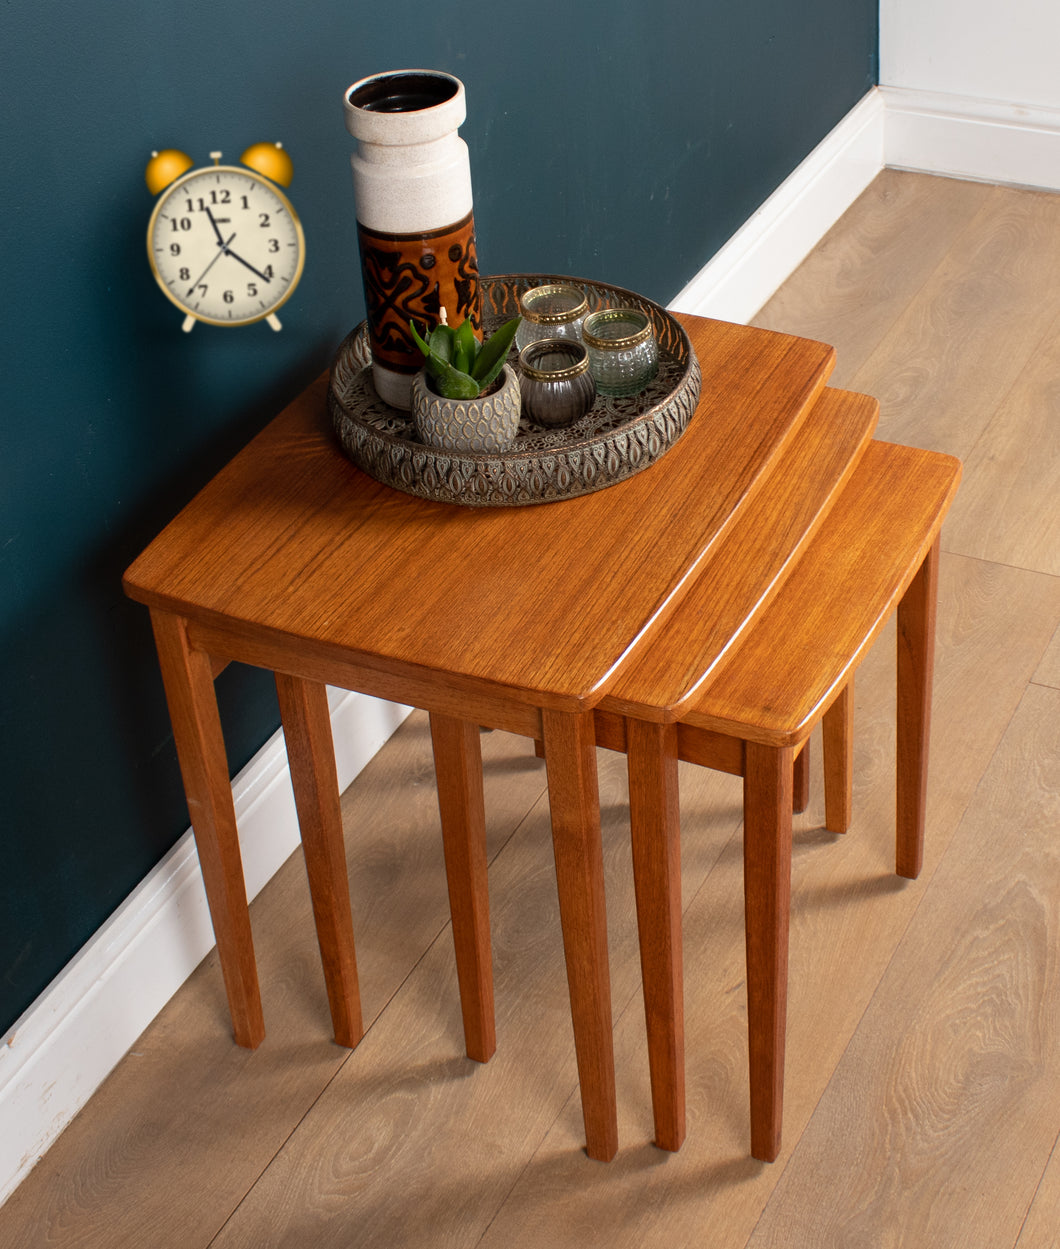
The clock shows 11.21.37
